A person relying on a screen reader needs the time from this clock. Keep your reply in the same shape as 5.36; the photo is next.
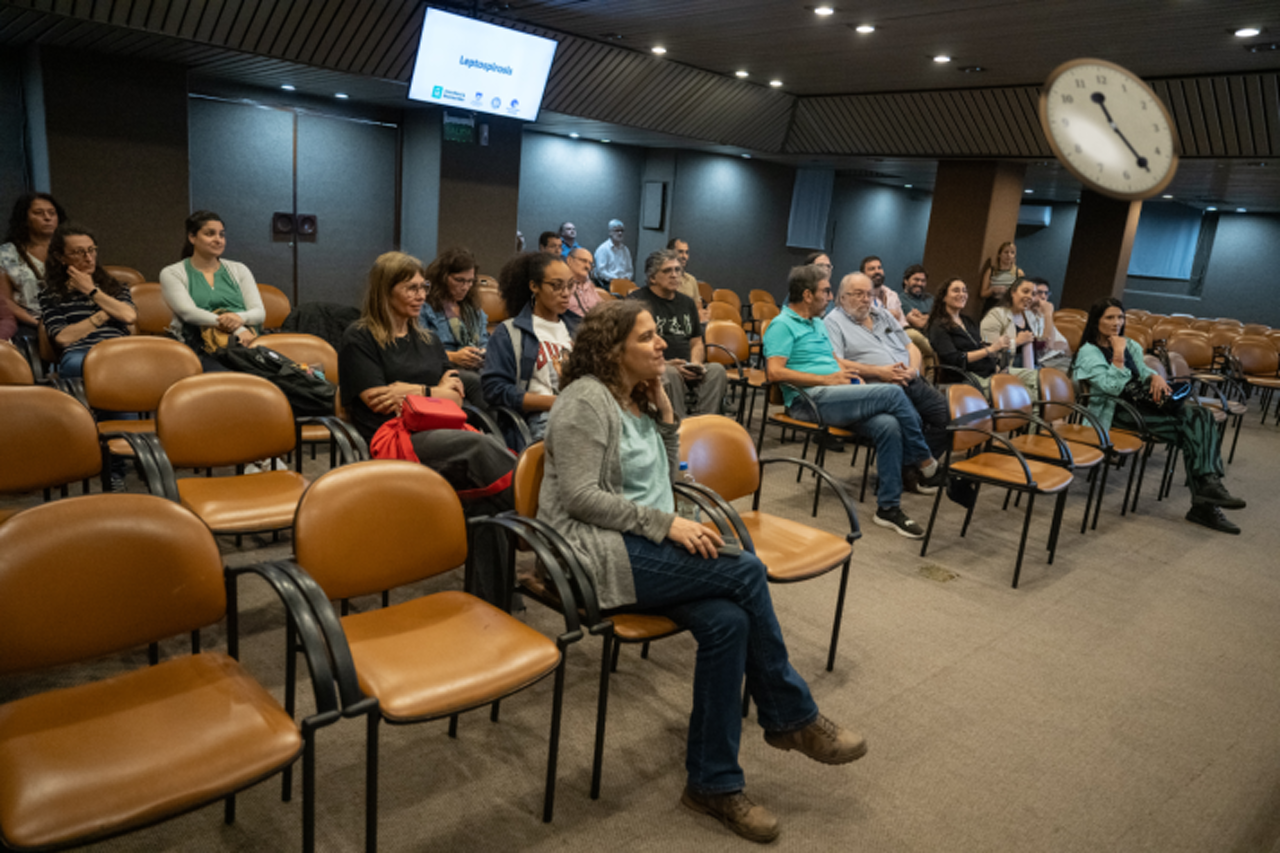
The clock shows 11.25
